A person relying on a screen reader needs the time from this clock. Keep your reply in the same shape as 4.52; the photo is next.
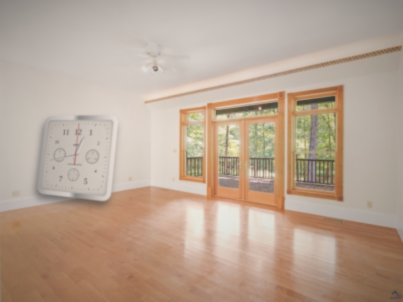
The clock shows 12.43
